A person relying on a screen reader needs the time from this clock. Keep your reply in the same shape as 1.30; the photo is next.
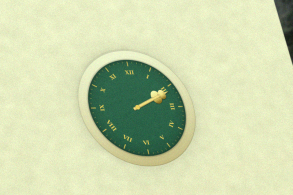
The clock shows 2.11
